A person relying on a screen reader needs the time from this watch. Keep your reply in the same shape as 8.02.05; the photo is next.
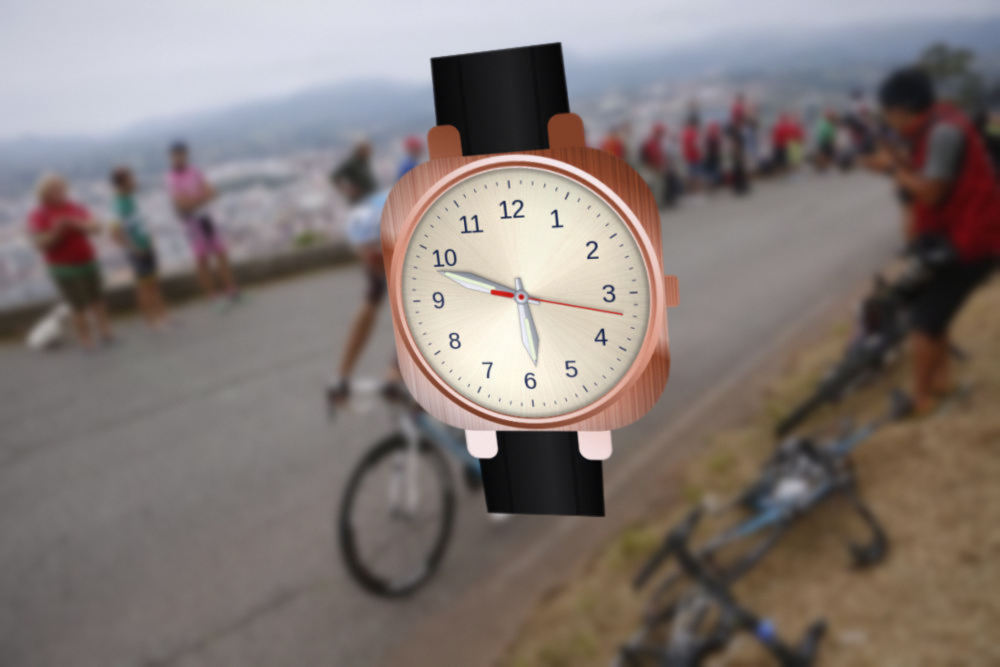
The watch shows 5.48.17
